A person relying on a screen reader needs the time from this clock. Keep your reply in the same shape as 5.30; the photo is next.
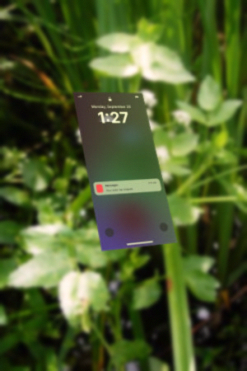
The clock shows 1.27
